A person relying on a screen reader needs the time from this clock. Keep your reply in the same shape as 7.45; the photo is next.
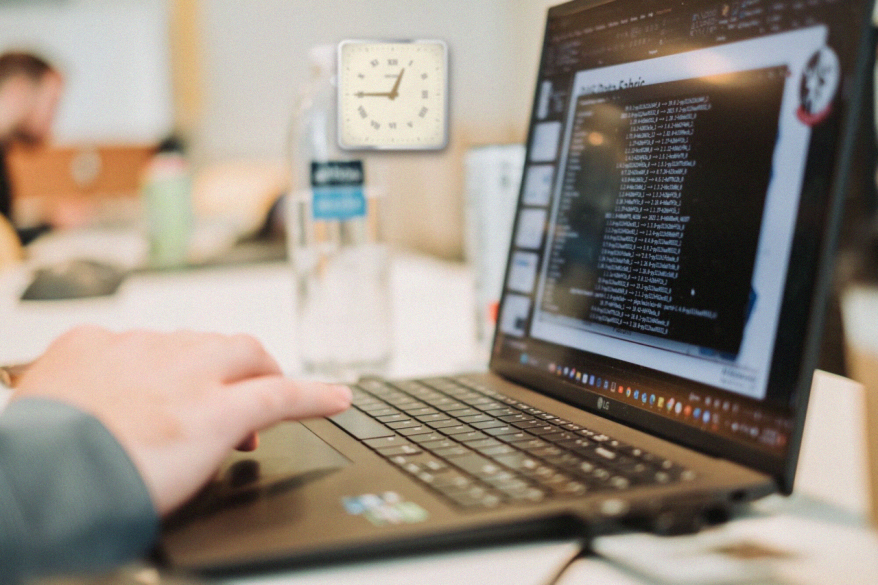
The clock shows 12.45
